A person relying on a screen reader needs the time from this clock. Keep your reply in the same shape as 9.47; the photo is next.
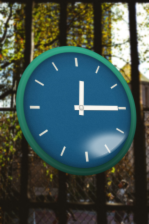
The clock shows 12.15
